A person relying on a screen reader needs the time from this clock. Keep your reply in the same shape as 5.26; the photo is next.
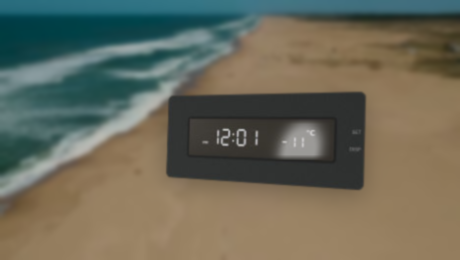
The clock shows 12.01
